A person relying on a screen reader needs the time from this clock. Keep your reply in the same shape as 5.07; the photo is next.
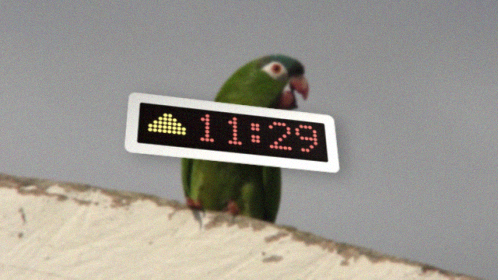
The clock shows 11.29
